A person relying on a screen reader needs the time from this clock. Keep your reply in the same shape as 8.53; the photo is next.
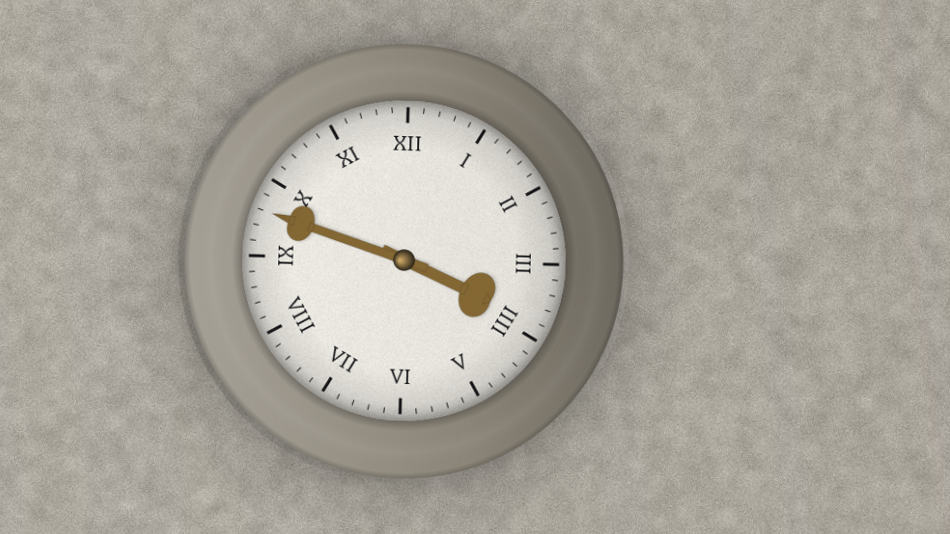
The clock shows 3.48
